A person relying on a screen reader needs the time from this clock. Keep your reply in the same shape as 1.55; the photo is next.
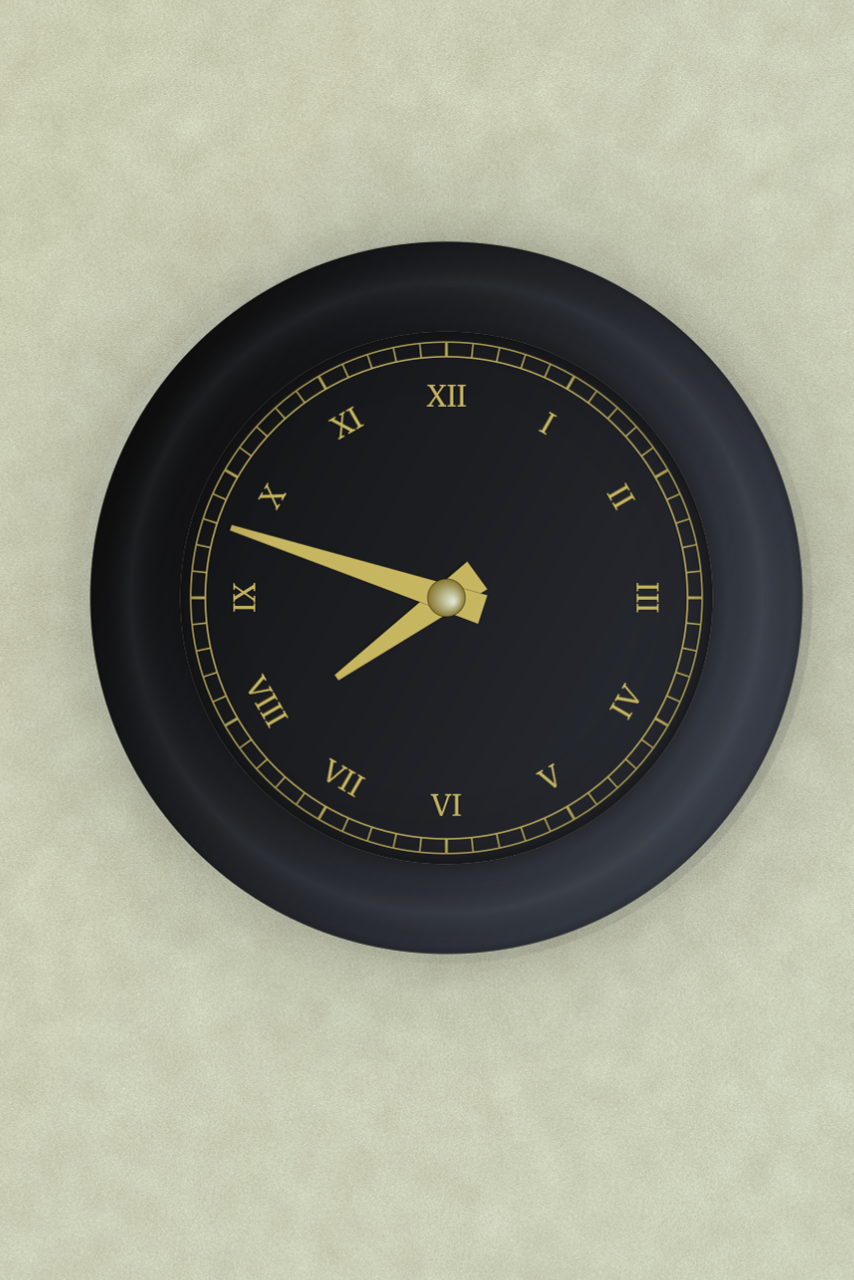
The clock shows 7.48
